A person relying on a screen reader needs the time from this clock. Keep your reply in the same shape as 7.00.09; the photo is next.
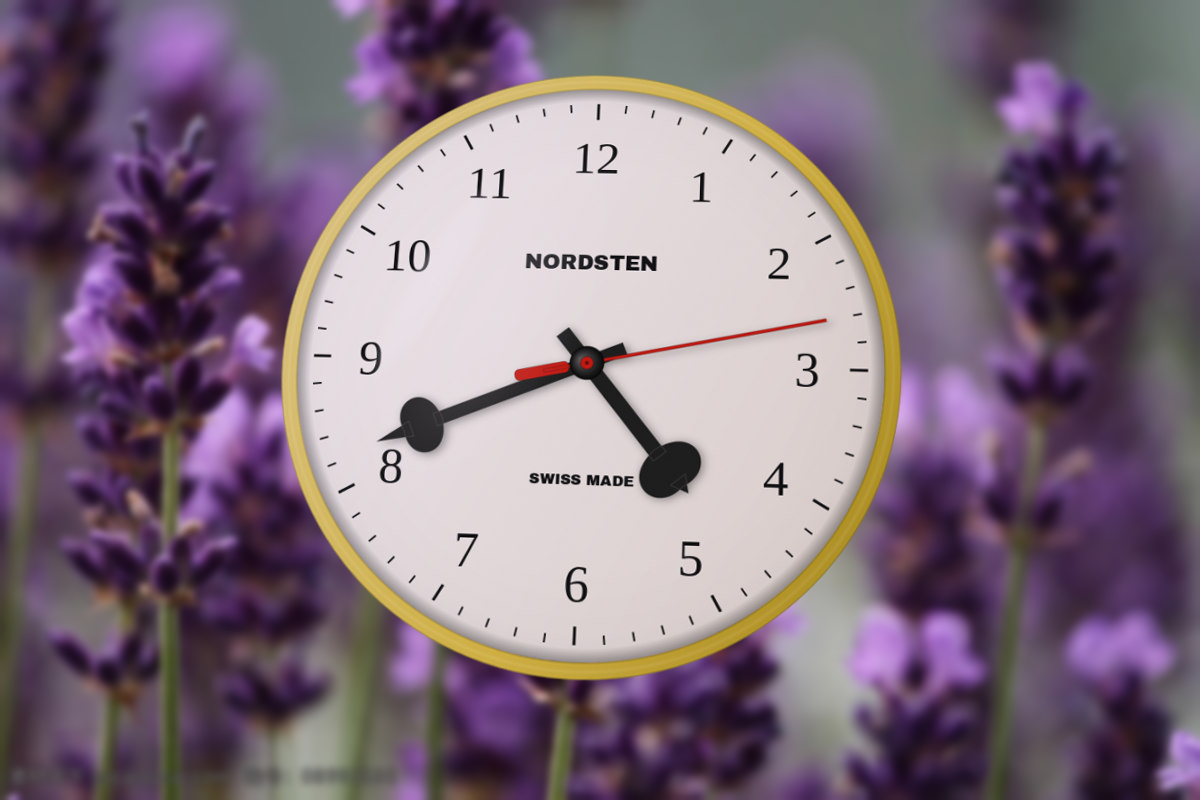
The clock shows 4.41.13
